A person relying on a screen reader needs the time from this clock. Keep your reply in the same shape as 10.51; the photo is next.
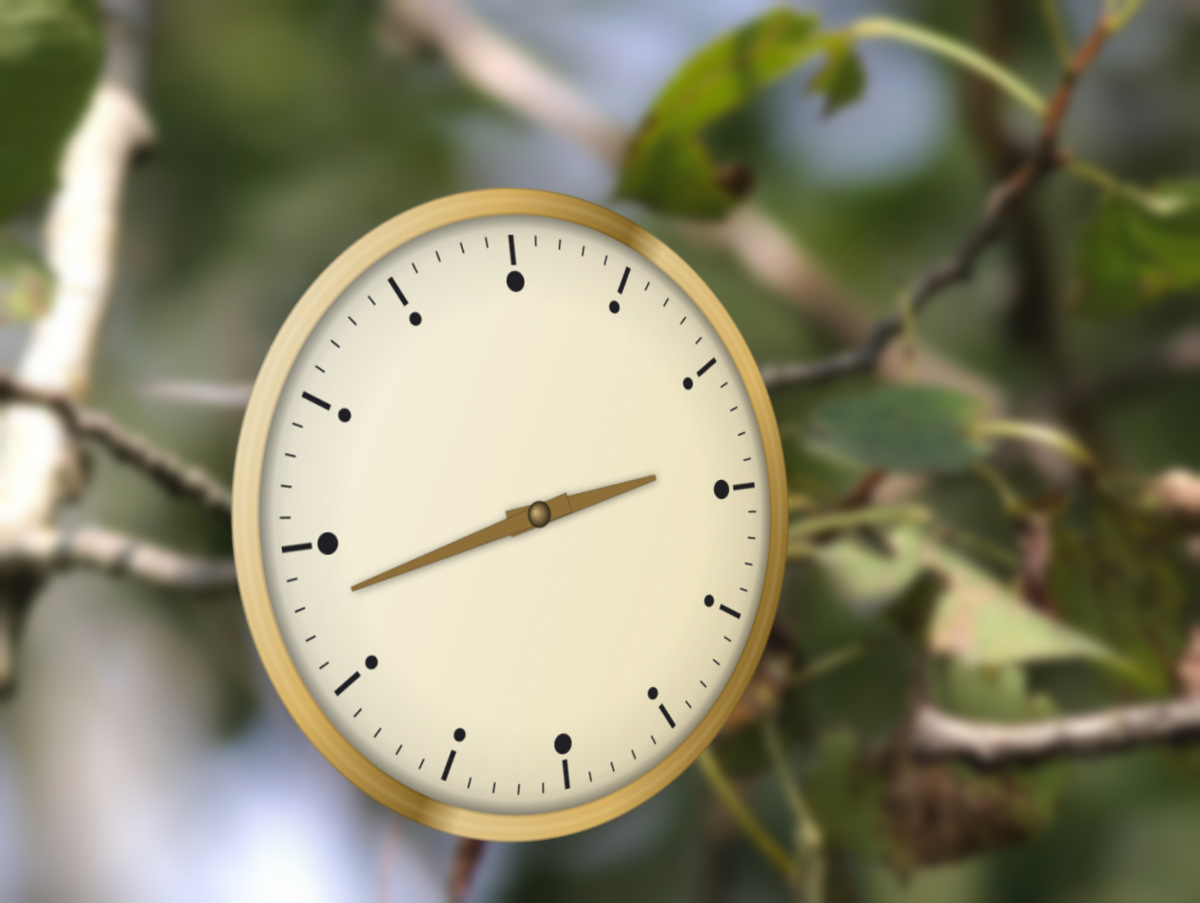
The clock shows 2.43
